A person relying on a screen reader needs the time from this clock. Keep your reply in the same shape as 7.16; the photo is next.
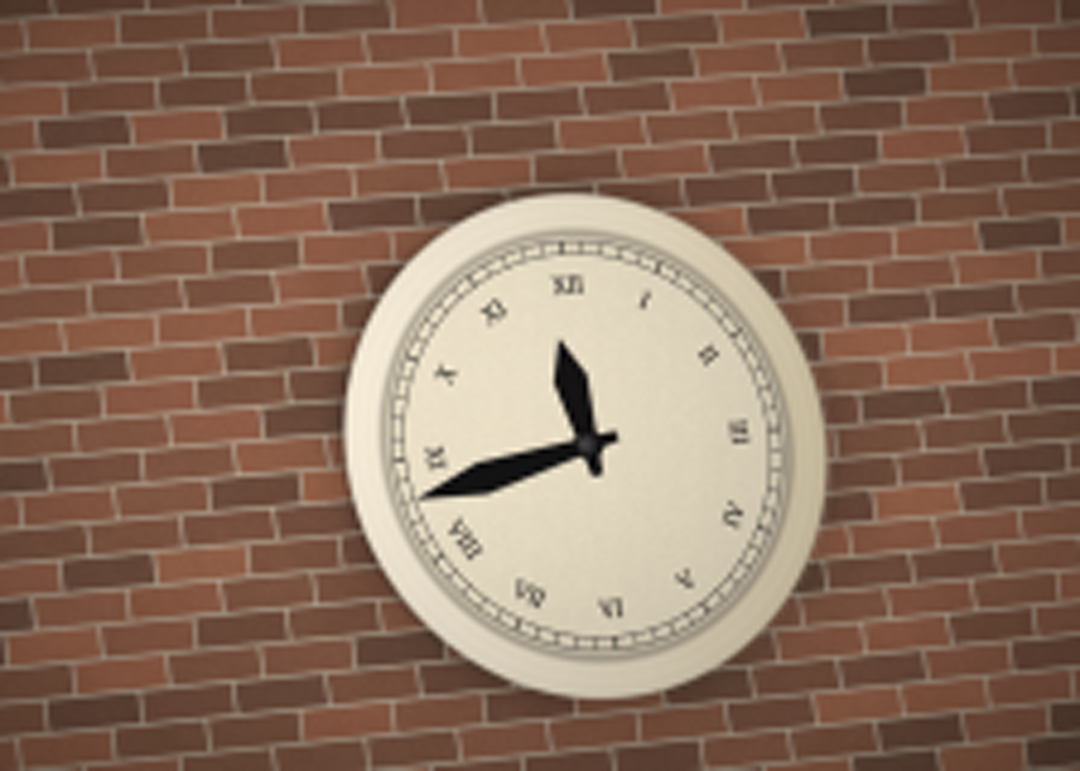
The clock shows 11.43
